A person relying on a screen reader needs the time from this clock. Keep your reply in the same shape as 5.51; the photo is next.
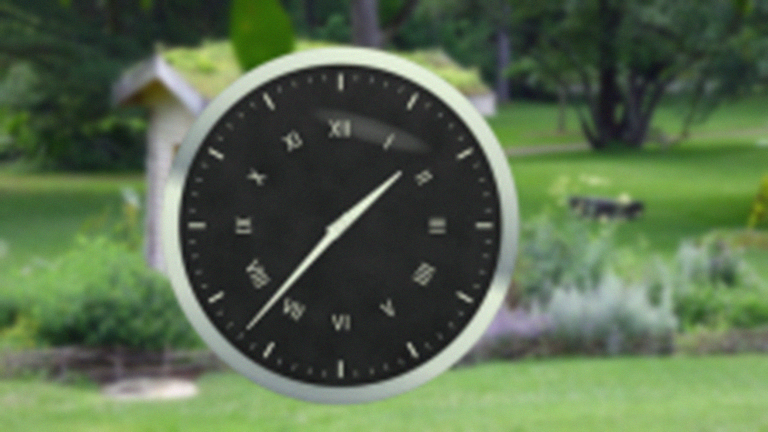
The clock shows 1.37
